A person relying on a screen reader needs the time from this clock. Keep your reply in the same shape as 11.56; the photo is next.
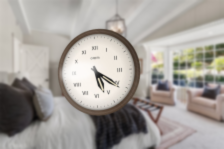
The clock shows 5.21
